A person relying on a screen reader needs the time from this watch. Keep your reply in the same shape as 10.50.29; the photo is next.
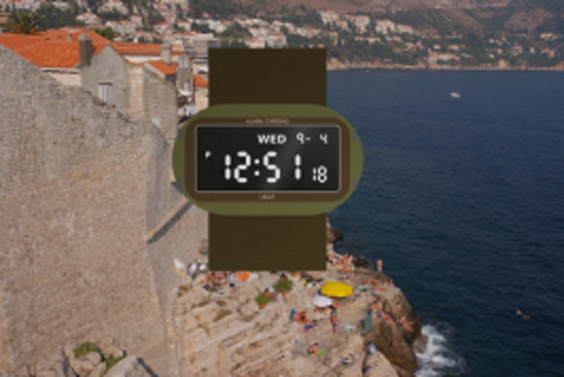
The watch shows 12.51.18
